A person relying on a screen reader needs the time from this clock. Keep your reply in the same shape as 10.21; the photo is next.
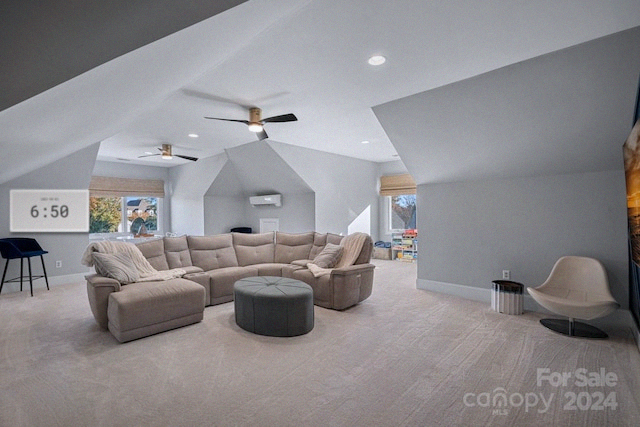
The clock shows 6.50
